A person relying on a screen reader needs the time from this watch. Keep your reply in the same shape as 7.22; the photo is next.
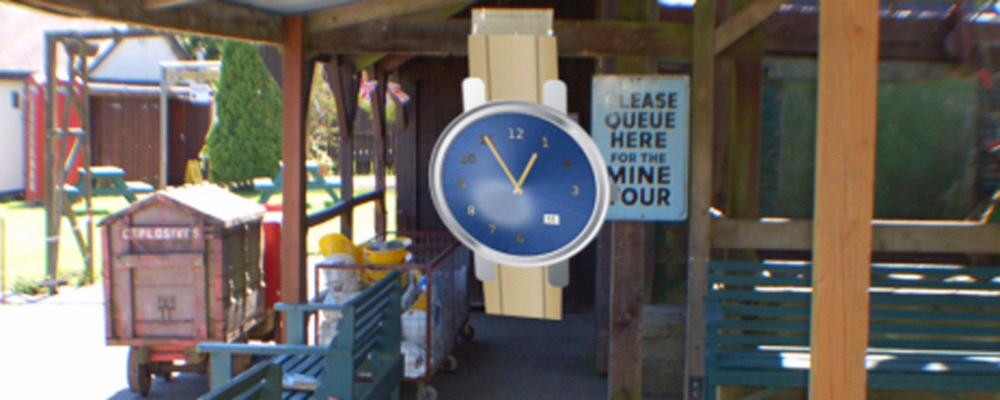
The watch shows 12.55
